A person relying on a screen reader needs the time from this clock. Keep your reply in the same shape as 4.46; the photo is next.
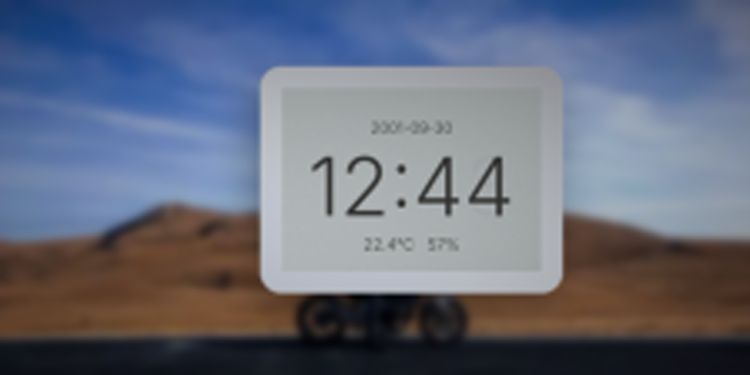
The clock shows 12.44
